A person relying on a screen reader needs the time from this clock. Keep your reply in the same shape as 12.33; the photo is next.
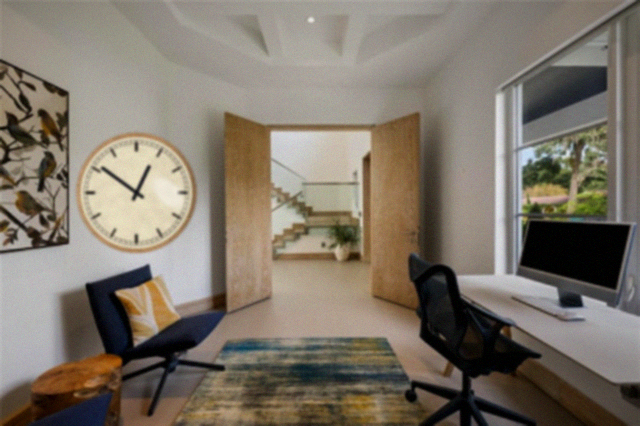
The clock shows 12.51
